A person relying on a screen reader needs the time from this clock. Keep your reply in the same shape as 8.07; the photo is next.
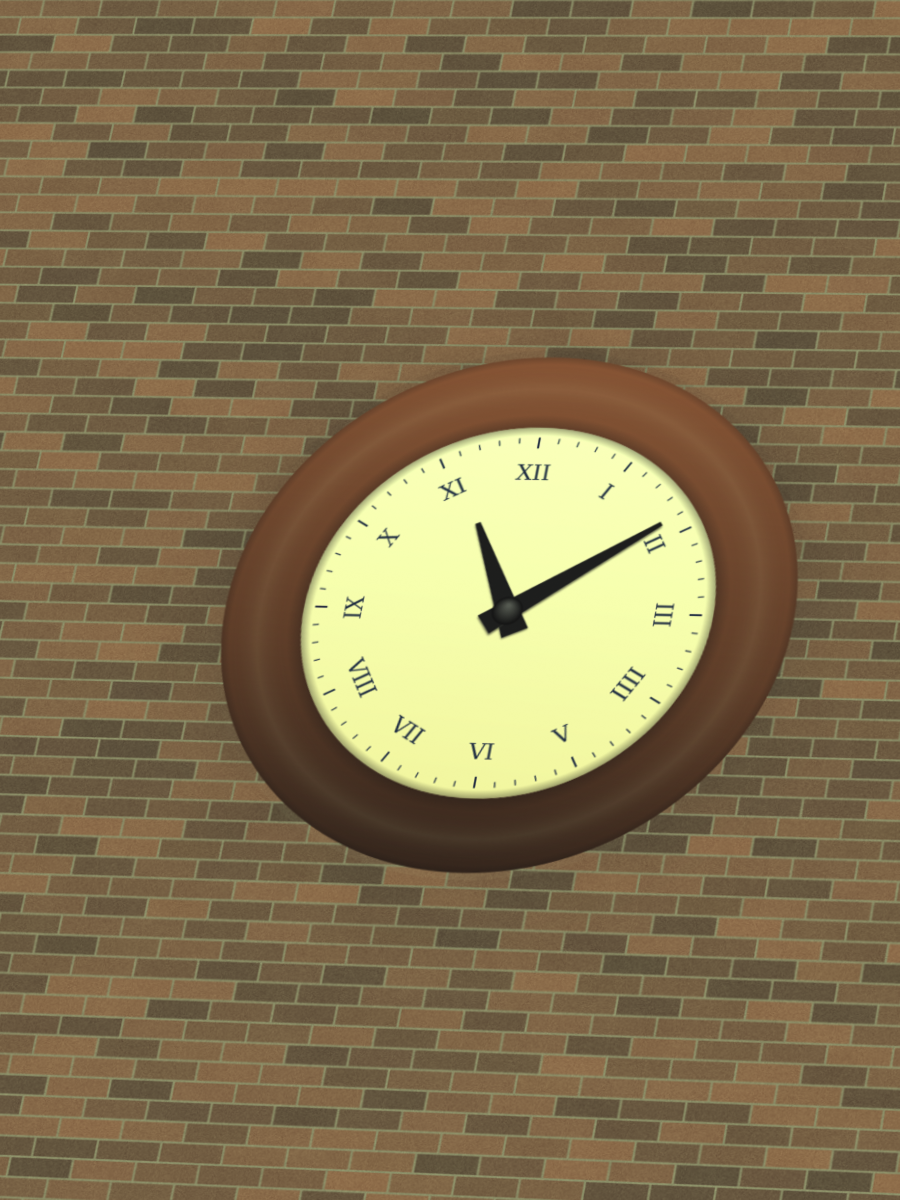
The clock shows 11.09
